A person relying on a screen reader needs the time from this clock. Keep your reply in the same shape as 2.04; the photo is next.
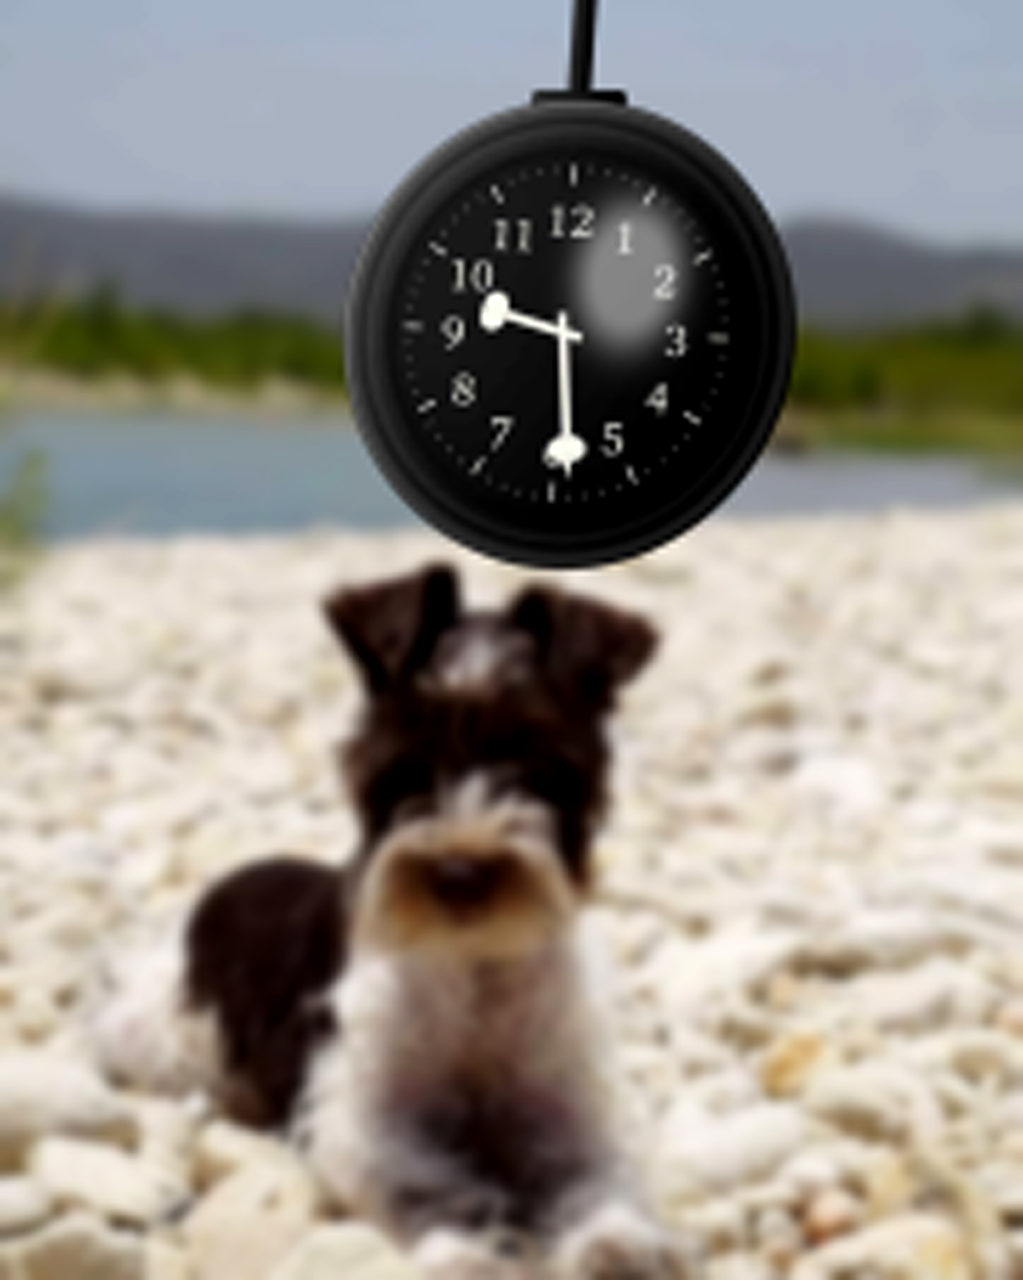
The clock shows 9.29
